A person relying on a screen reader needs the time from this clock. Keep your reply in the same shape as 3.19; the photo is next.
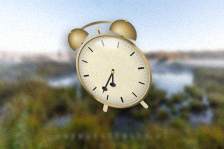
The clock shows 6.37
